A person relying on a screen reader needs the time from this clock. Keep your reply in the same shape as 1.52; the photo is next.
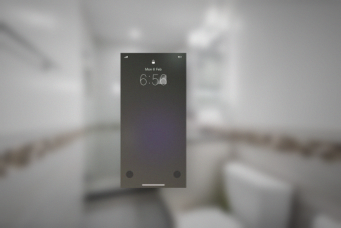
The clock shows 6.56
